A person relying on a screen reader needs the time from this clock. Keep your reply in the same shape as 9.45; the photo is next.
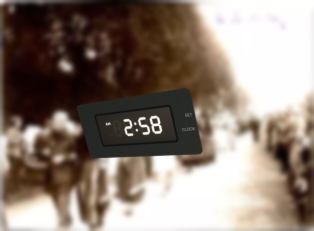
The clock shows 2.58
